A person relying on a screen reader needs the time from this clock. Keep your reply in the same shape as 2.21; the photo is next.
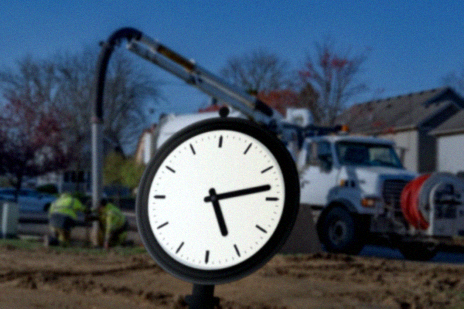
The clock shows 5.13
